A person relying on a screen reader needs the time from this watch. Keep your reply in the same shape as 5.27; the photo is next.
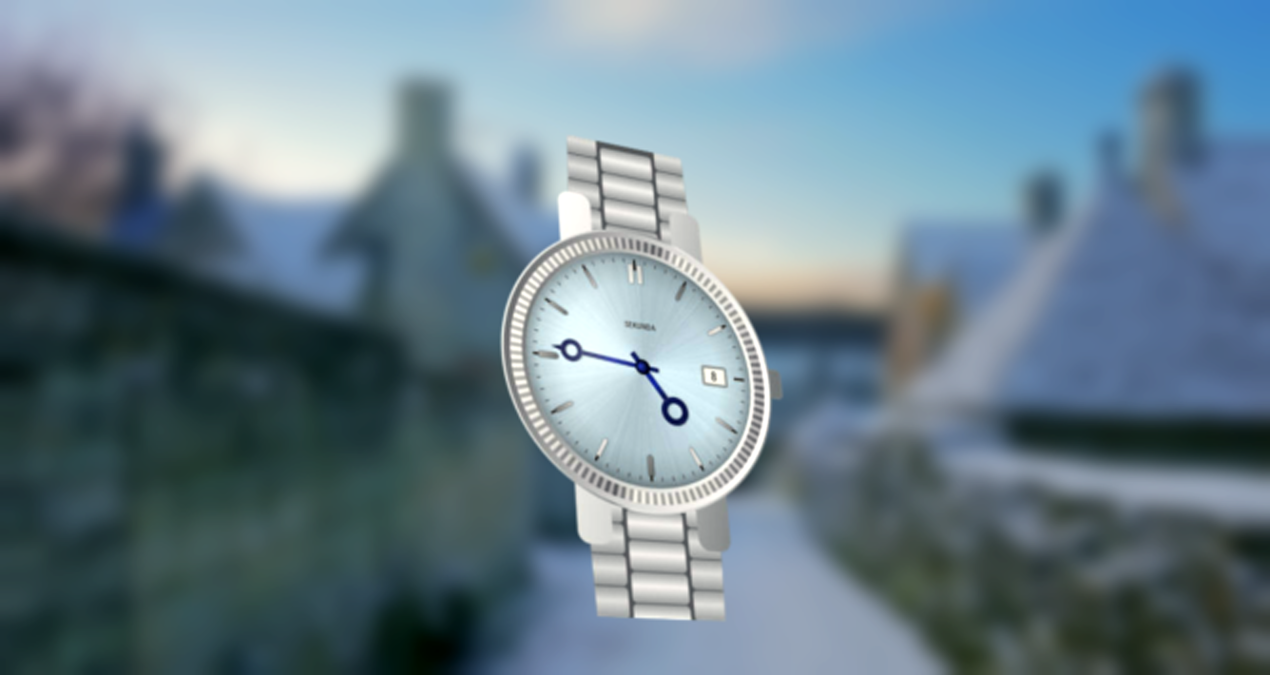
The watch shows 4.46
